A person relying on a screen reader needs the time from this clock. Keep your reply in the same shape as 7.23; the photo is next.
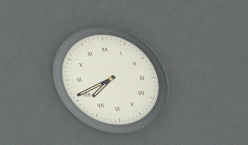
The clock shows 7.41
